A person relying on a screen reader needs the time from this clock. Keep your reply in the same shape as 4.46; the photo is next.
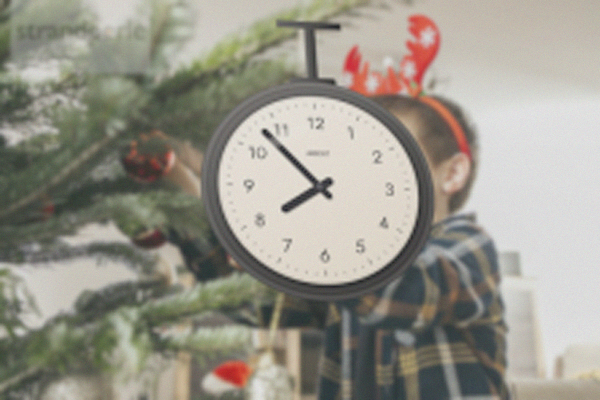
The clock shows 7.53
